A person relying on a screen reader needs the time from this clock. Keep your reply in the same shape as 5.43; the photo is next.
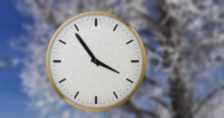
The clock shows 3.54
